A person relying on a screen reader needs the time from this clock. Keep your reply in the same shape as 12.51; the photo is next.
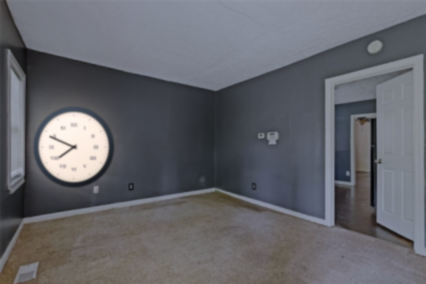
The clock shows 7.49
